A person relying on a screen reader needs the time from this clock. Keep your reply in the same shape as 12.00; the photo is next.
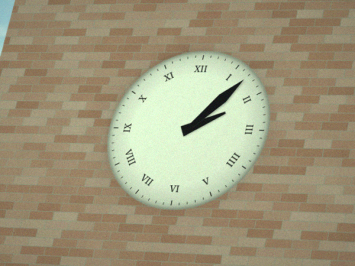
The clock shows 2.07
